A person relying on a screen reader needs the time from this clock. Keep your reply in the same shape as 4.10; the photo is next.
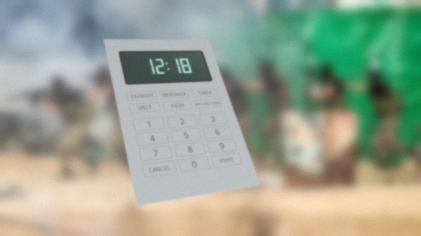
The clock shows 12.18
